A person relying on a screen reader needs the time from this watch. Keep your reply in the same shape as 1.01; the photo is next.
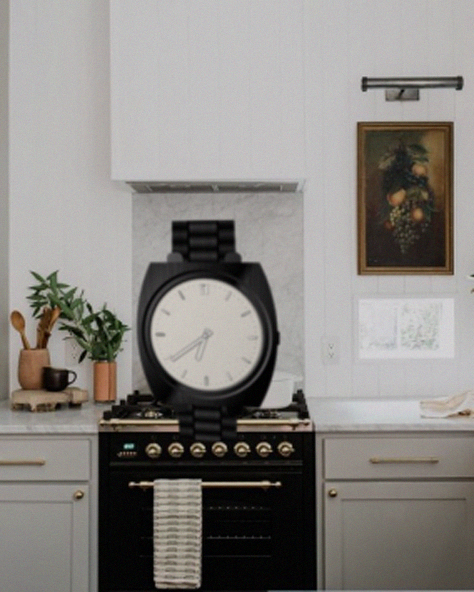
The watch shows 6.39
